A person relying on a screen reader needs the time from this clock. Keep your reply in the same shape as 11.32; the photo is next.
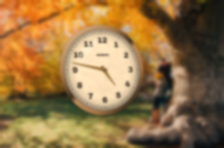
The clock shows 4.47
